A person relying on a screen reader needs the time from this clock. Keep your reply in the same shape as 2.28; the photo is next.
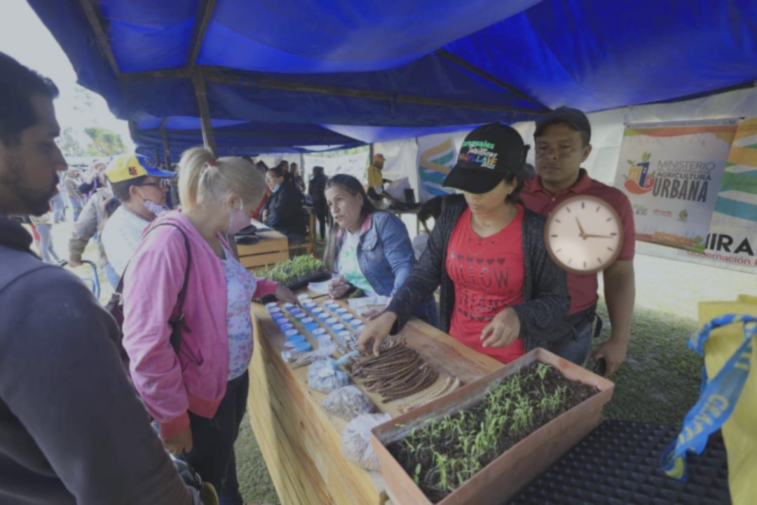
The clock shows 11.16
